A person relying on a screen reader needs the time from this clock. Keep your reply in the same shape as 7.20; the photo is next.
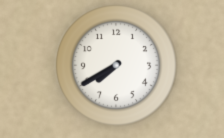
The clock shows 7.40
